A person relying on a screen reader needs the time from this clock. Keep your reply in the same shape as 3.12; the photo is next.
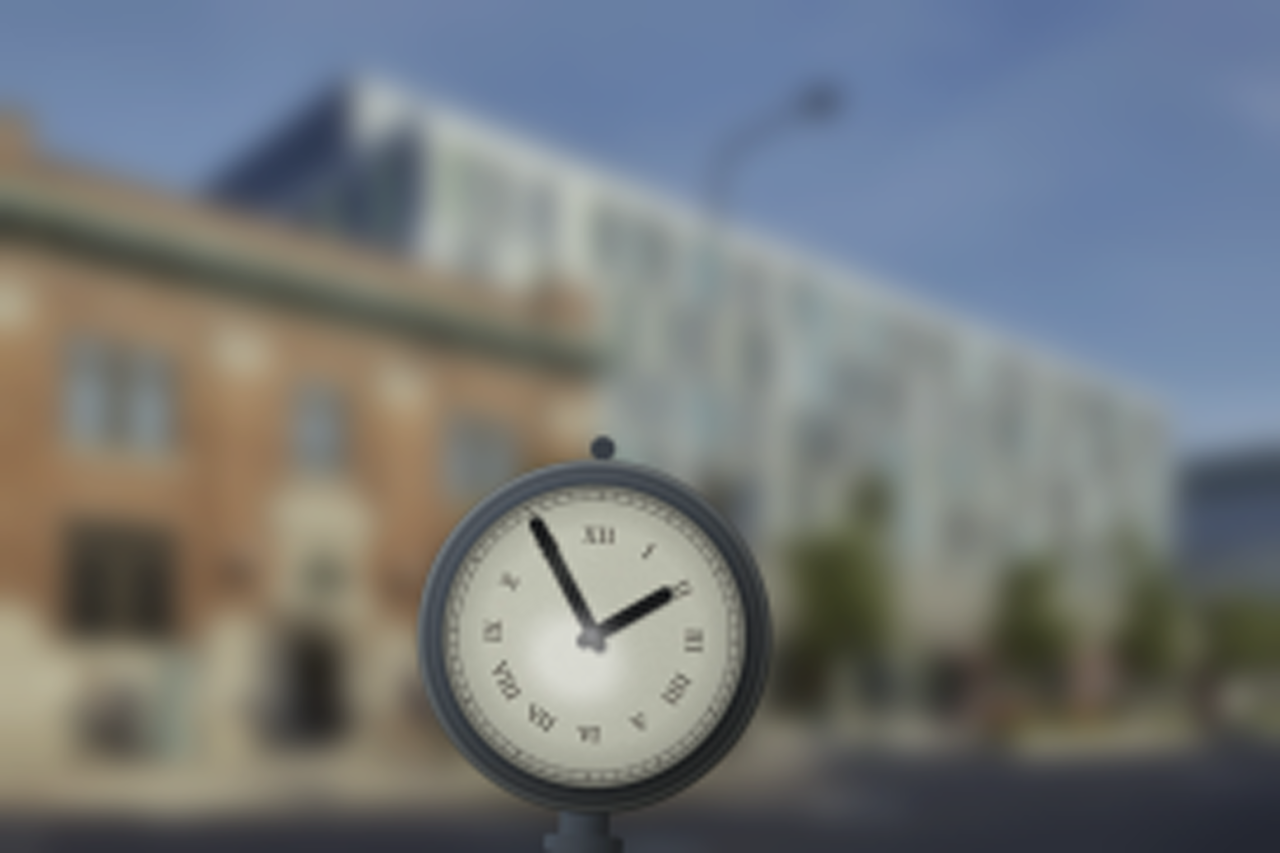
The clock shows 1.55
